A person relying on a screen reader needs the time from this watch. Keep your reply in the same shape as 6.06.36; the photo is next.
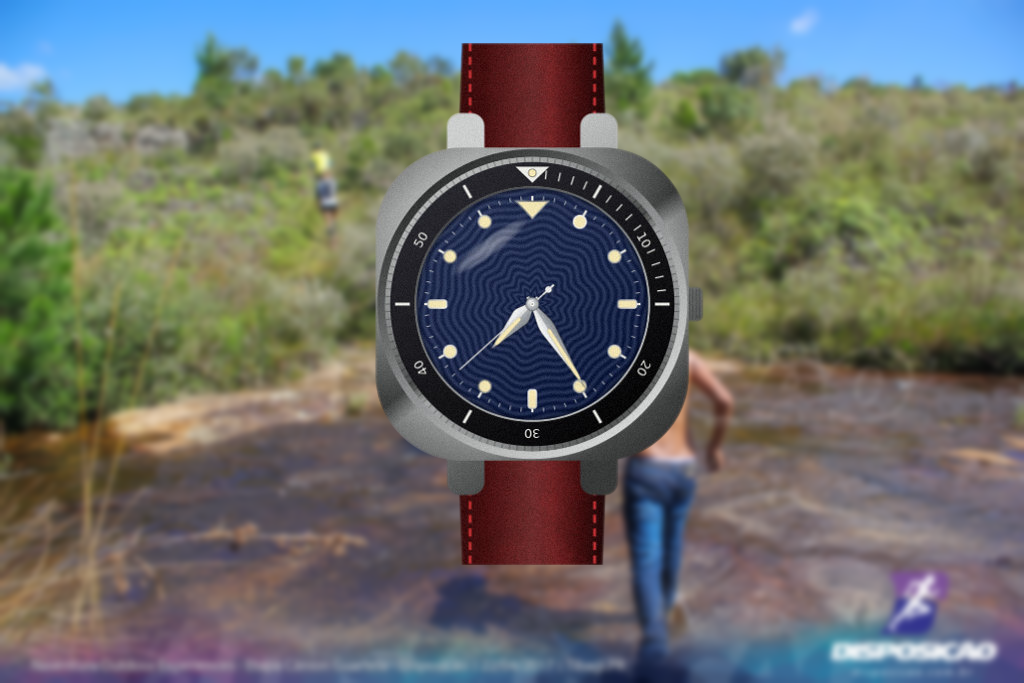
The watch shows 7.24.38
